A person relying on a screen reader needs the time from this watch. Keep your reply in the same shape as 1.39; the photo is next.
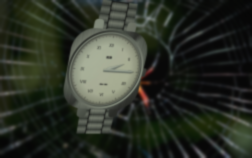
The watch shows 2.15
